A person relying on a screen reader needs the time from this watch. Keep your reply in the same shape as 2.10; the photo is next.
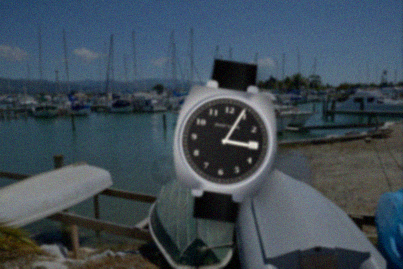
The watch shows 3.04
